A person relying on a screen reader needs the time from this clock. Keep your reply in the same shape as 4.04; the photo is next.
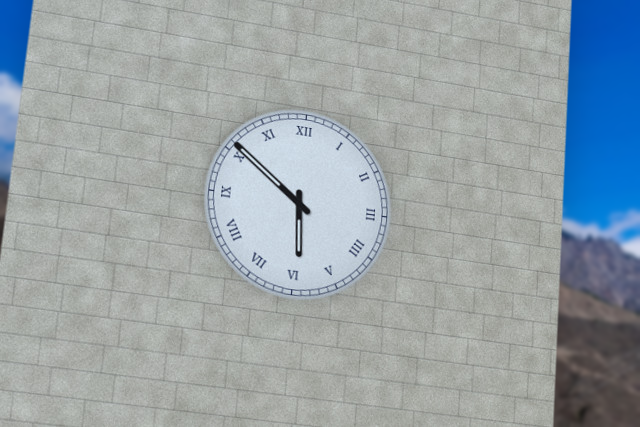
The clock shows 5.51
